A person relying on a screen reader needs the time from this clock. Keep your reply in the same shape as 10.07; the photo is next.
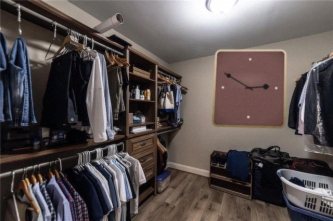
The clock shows 2.50
